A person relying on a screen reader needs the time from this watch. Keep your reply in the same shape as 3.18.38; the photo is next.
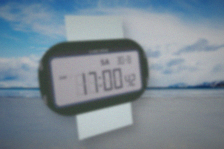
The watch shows 17.00.42
